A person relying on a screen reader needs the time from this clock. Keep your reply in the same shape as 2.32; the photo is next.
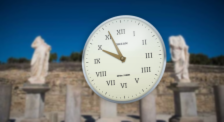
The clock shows 9.56
